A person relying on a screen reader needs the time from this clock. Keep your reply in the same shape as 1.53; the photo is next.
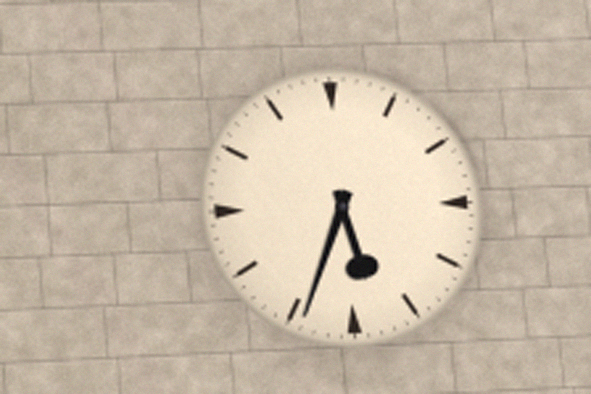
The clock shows 5.34
